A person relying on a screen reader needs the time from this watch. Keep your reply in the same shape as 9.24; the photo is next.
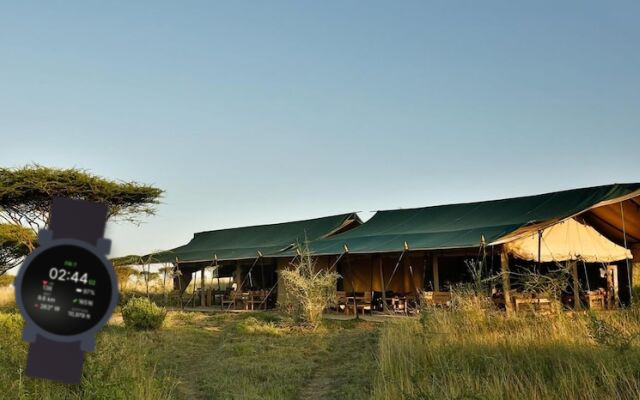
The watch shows 2.44
